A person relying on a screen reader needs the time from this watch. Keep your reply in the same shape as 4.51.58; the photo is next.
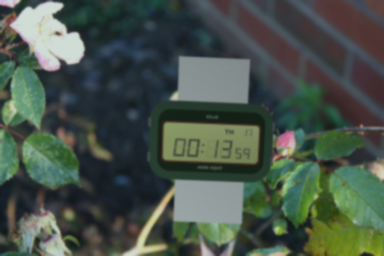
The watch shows 0.13.59
